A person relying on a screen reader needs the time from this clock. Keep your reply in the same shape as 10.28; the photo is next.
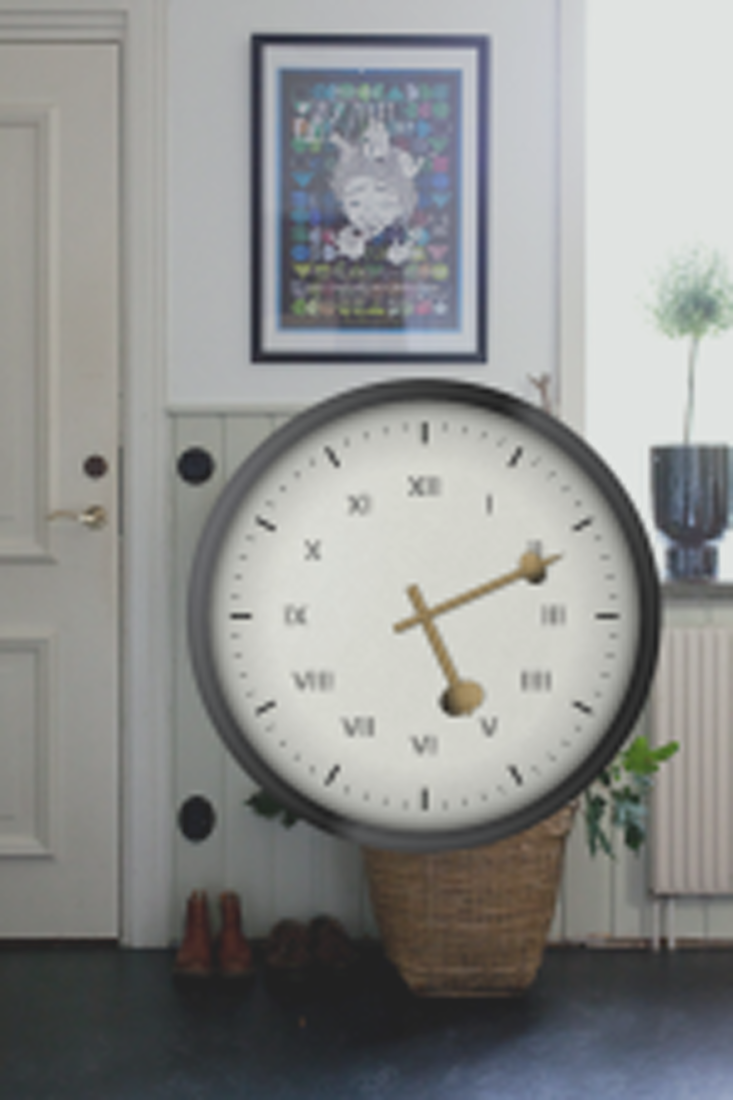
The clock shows 5.11
